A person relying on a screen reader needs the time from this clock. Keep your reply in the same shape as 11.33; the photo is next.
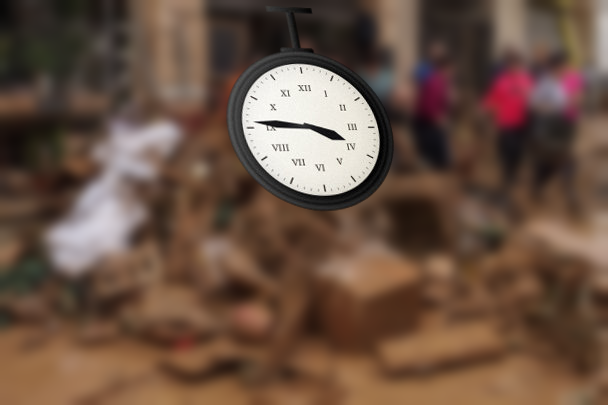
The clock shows 3.46
